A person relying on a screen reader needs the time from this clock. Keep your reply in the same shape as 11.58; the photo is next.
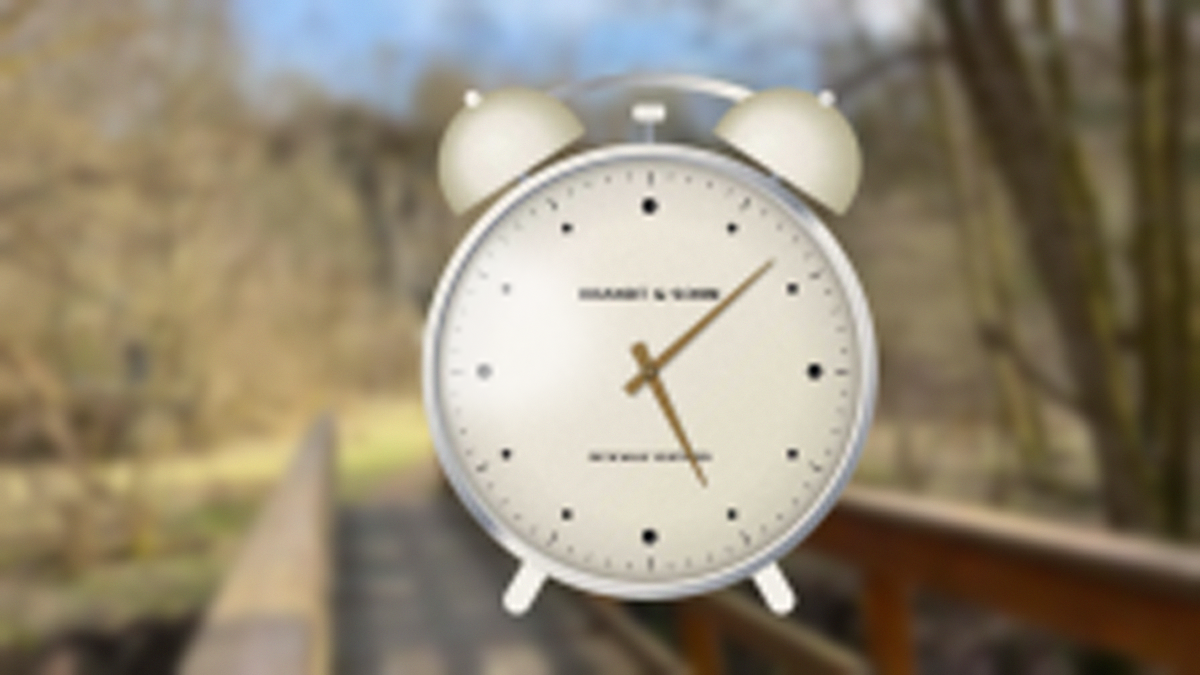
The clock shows 5.08
